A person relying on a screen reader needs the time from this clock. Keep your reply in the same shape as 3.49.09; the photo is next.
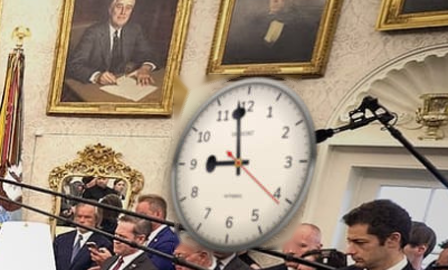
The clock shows 8.58.21
